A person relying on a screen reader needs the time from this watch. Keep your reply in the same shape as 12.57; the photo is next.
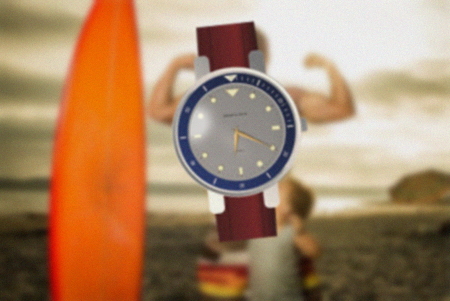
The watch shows 6.20
